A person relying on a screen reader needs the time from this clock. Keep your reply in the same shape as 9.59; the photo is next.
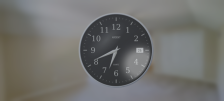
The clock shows 6.41
